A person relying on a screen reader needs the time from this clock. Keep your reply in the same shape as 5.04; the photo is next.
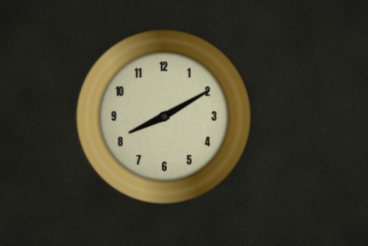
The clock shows 8.10
